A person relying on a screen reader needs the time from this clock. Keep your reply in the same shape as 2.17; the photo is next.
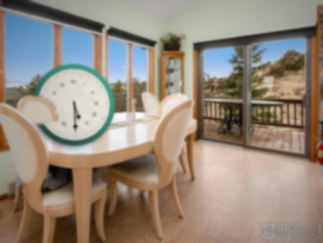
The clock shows 5.30
